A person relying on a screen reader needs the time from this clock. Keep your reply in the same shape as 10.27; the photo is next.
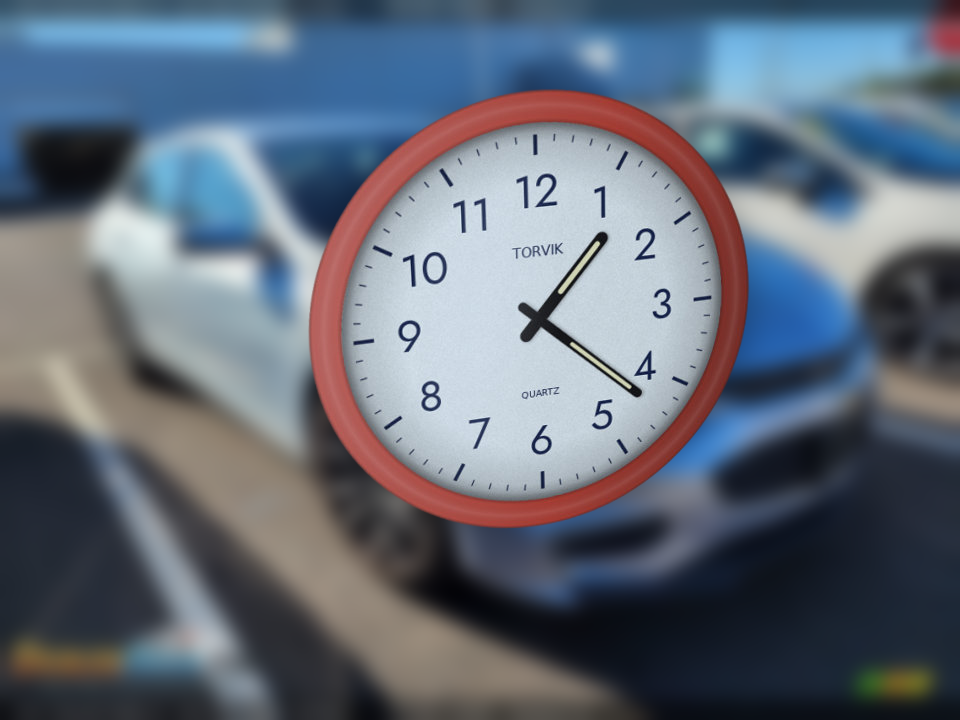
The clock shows 1.22
